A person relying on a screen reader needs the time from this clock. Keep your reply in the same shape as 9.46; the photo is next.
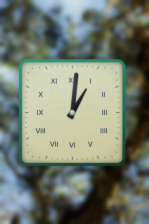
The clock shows 1.01
